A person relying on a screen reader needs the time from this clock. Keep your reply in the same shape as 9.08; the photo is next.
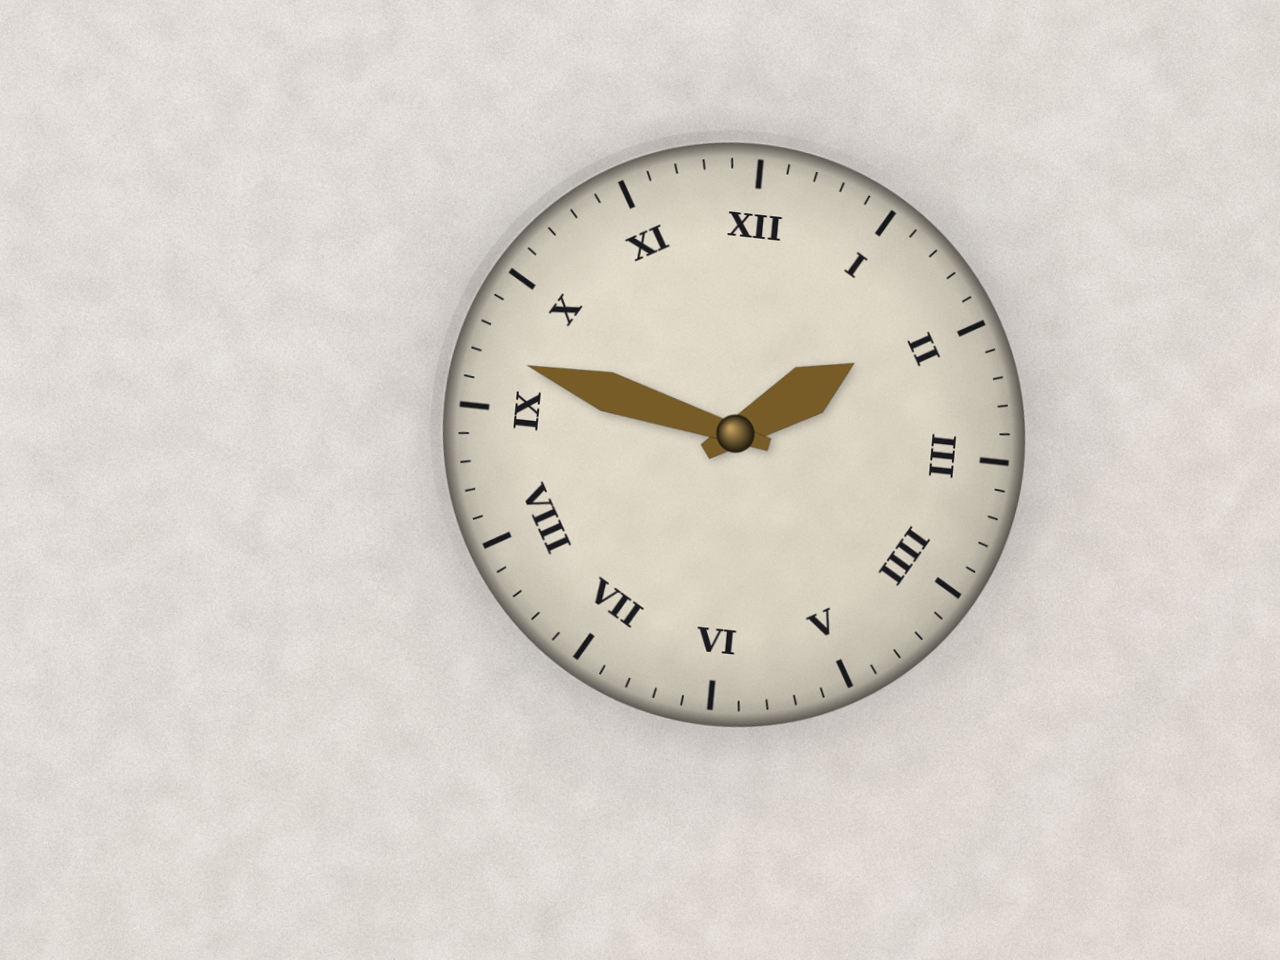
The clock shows 1.47
